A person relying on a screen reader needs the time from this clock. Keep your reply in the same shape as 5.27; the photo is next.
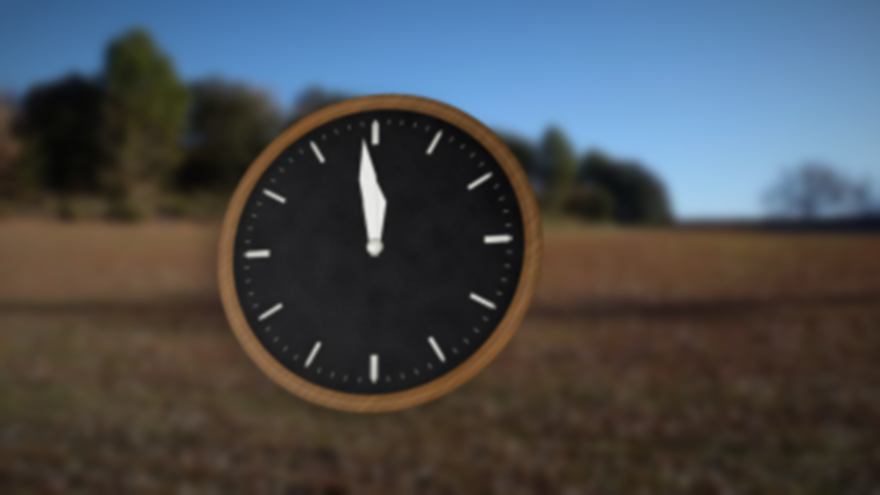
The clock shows 11.59
